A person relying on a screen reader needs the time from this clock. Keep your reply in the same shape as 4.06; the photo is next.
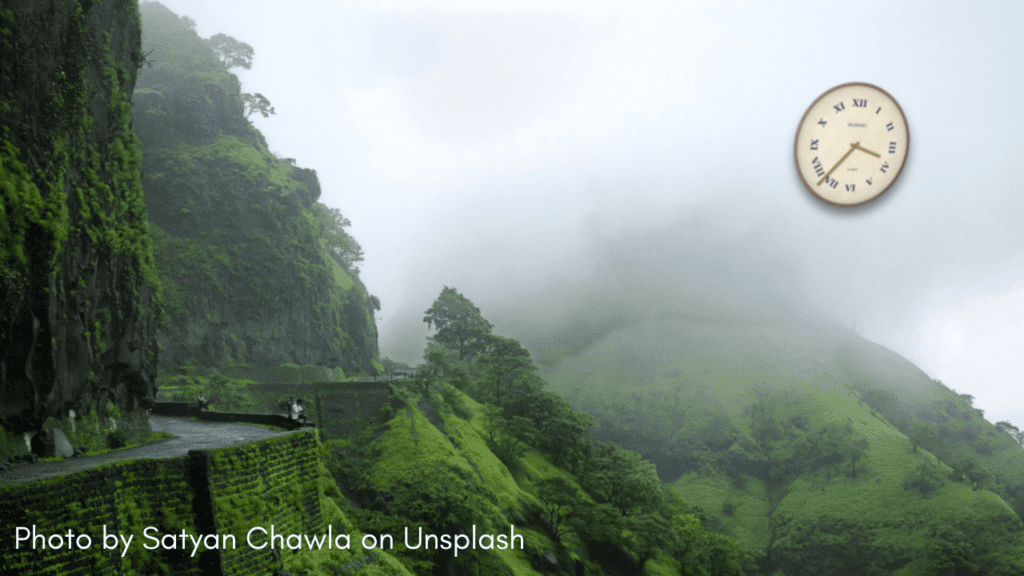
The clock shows 3.37
